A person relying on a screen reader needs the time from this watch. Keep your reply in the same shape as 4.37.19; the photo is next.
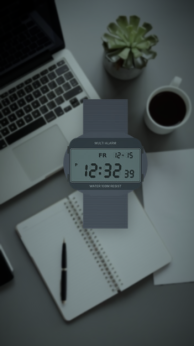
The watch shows 12.32.39
